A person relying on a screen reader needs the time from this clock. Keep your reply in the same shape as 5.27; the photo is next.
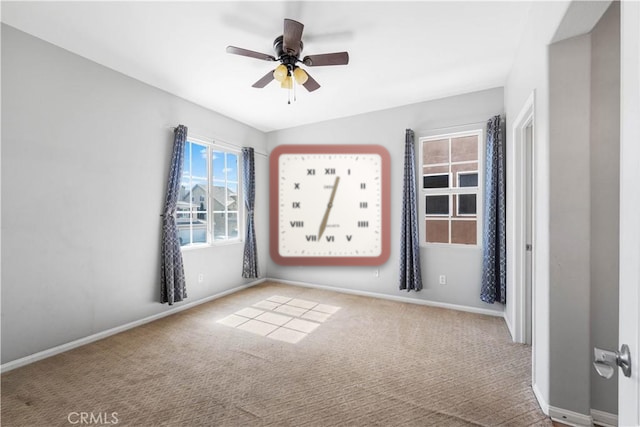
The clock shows 12.33
